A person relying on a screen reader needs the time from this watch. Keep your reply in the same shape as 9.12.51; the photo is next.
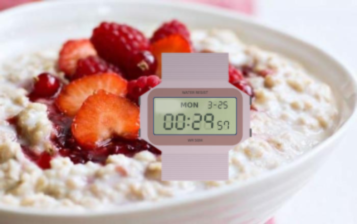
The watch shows 0.29.57
